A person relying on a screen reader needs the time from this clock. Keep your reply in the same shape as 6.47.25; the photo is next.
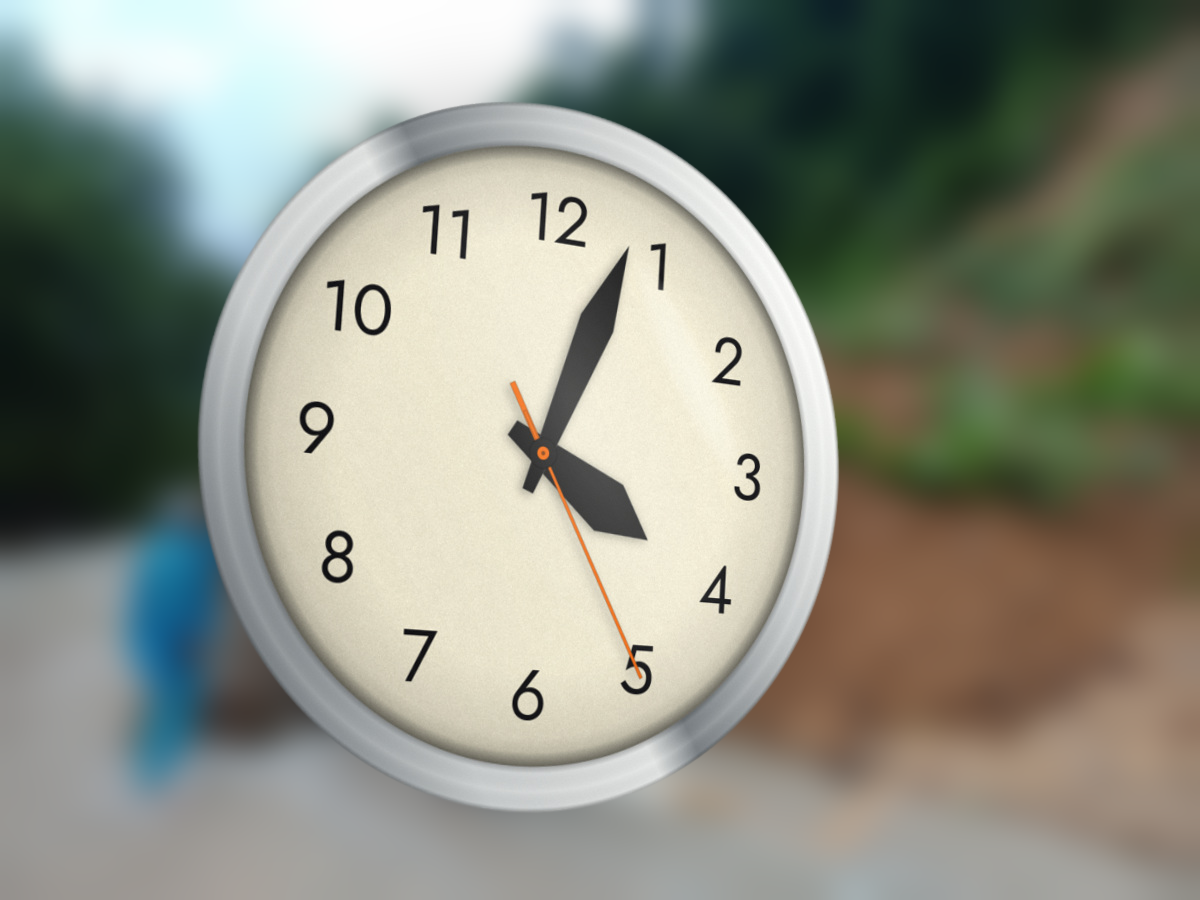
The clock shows 4.03.25
